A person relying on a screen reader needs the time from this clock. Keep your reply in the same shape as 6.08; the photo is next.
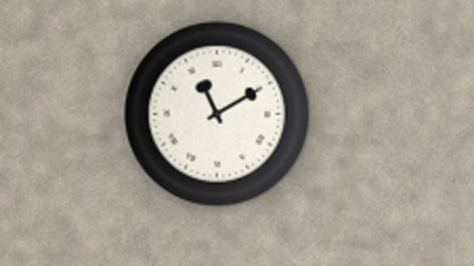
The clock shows 11.10
